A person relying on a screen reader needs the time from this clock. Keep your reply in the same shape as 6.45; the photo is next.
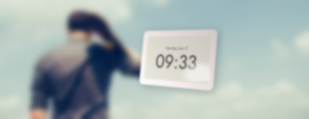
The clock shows 9.33
